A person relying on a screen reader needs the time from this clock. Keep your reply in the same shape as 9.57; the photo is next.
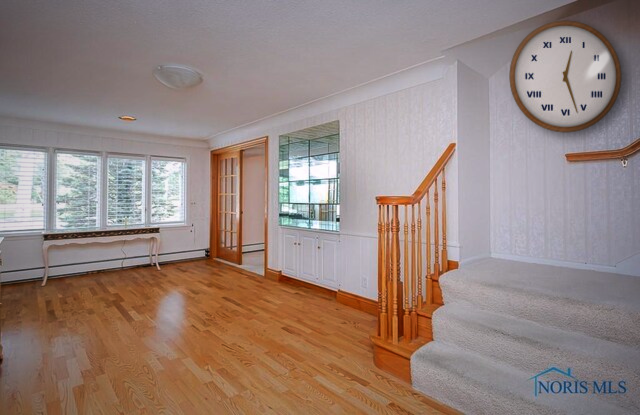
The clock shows 12.27
